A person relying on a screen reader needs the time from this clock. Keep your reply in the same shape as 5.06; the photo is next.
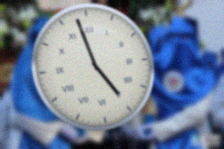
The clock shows 4.58
